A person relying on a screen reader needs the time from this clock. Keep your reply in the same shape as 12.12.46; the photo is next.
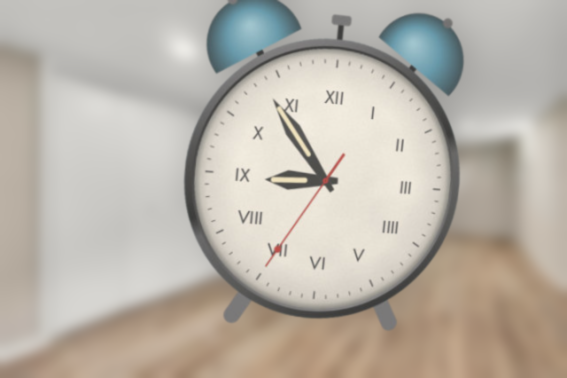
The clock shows 8.53.35
